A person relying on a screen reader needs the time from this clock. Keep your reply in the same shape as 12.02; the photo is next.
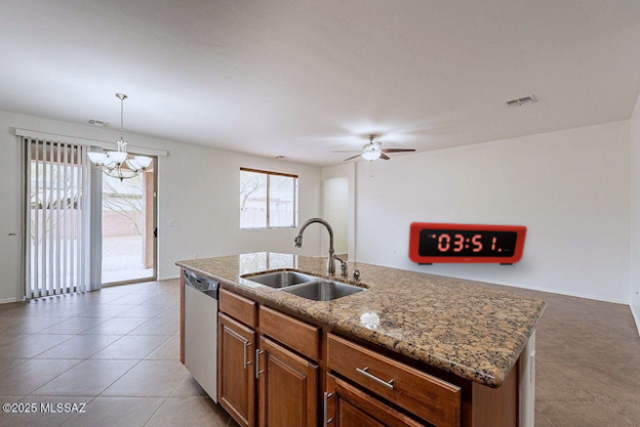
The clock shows 3.51
